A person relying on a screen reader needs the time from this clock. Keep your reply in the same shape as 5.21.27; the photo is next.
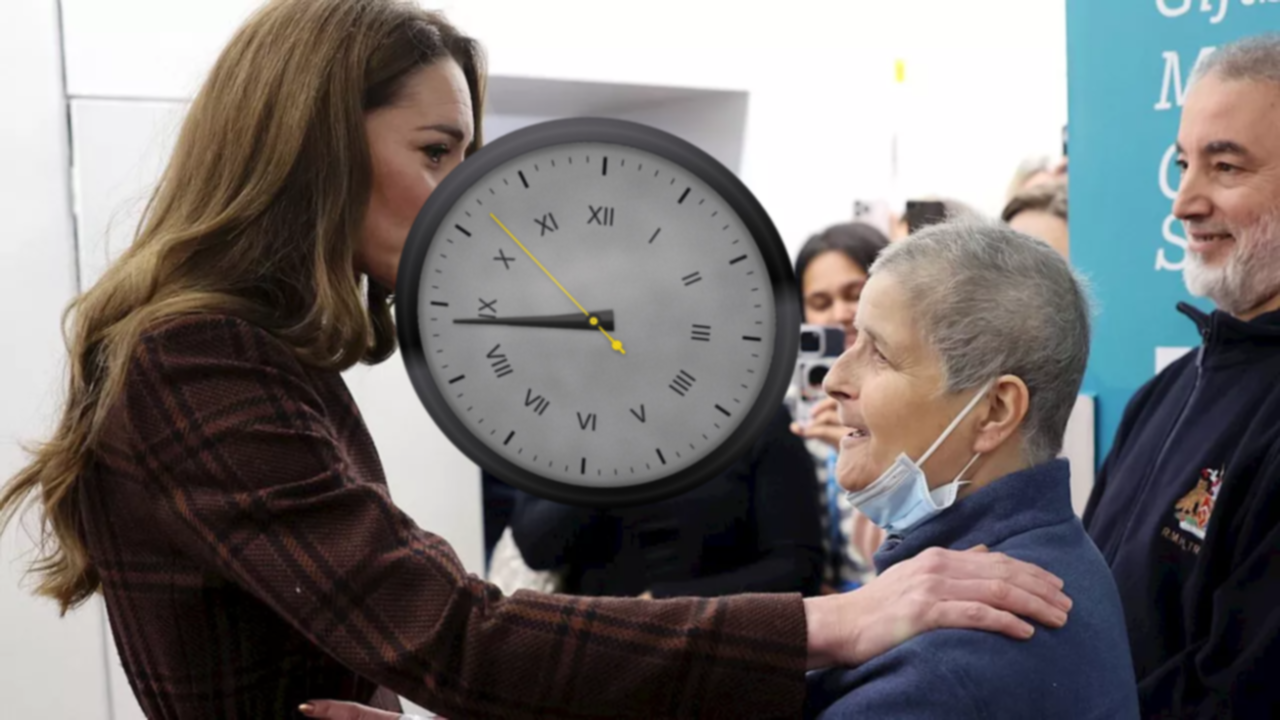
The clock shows 8.43.52
